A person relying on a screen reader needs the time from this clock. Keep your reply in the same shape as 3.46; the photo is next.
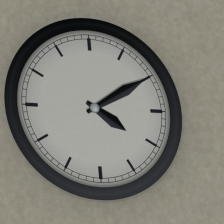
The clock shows 4.10
